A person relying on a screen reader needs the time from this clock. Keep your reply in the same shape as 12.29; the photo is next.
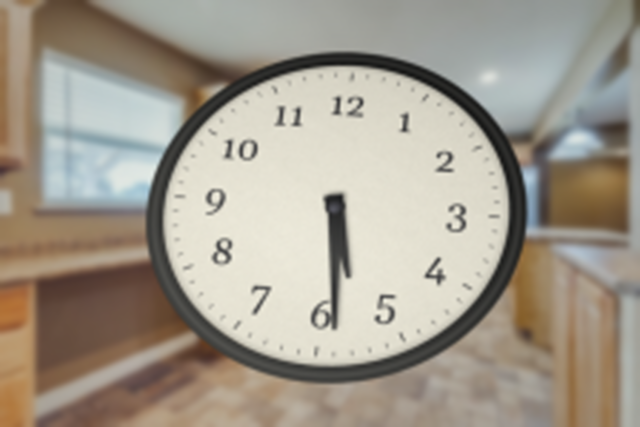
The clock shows 5.29
